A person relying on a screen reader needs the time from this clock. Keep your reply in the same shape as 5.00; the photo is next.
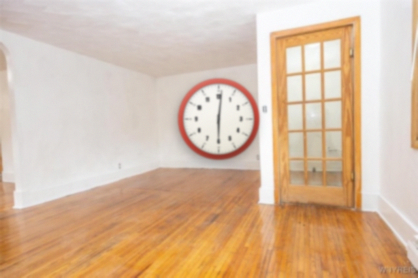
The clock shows 6.01
